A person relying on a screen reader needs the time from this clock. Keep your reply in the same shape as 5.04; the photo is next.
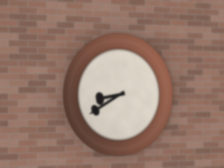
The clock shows 8.40
